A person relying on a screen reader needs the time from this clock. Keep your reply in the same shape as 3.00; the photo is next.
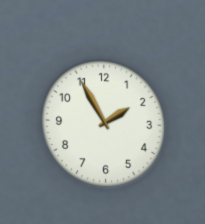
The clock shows 1.55
